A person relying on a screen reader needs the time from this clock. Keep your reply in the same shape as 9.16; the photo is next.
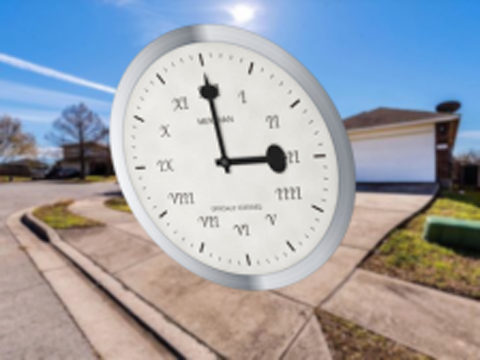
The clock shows 3.00
